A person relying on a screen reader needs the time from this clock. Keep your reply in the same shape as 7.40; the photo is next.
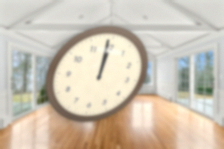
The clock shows 11.59
